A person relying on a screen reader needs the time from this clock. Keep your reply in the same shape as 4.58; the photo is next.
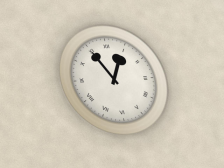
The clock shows 12.55
